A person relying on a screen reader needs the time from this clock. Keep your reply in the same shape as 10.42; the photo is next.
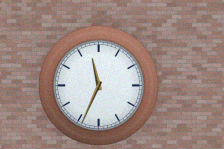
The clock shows 11.34
